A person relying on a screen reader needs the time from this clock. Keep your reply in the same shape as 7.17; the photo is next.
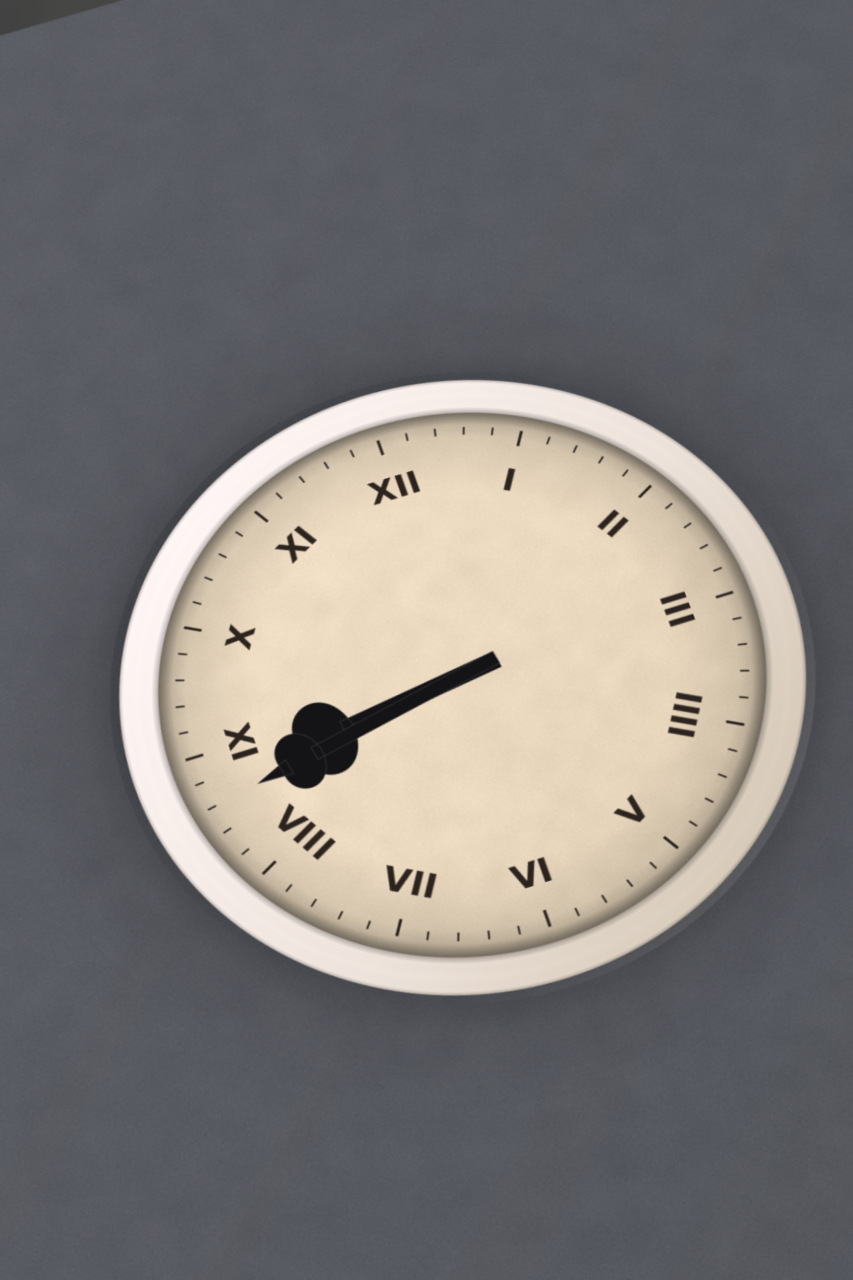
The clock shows 8.43
